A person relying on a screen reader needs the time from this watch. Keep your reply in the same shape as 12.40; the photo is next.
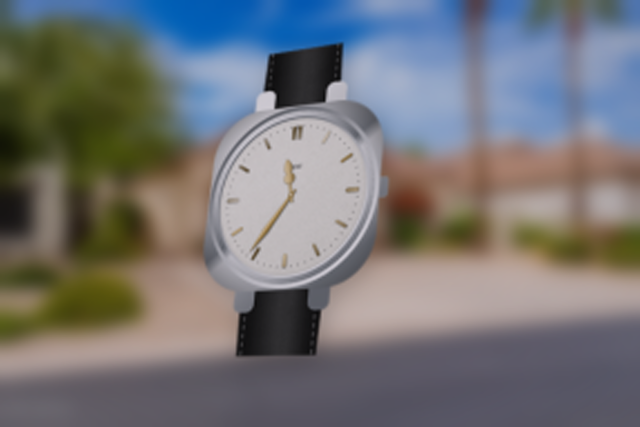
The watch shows 11.36
